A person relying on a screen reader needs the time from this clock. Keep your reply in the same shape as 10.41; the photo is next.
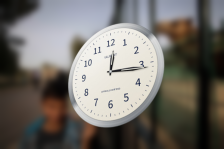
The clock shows 12.16
